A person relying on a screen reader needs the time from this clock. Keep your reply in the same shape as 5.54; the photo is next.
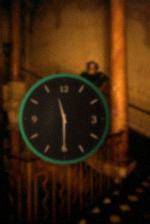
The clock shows 11.30
